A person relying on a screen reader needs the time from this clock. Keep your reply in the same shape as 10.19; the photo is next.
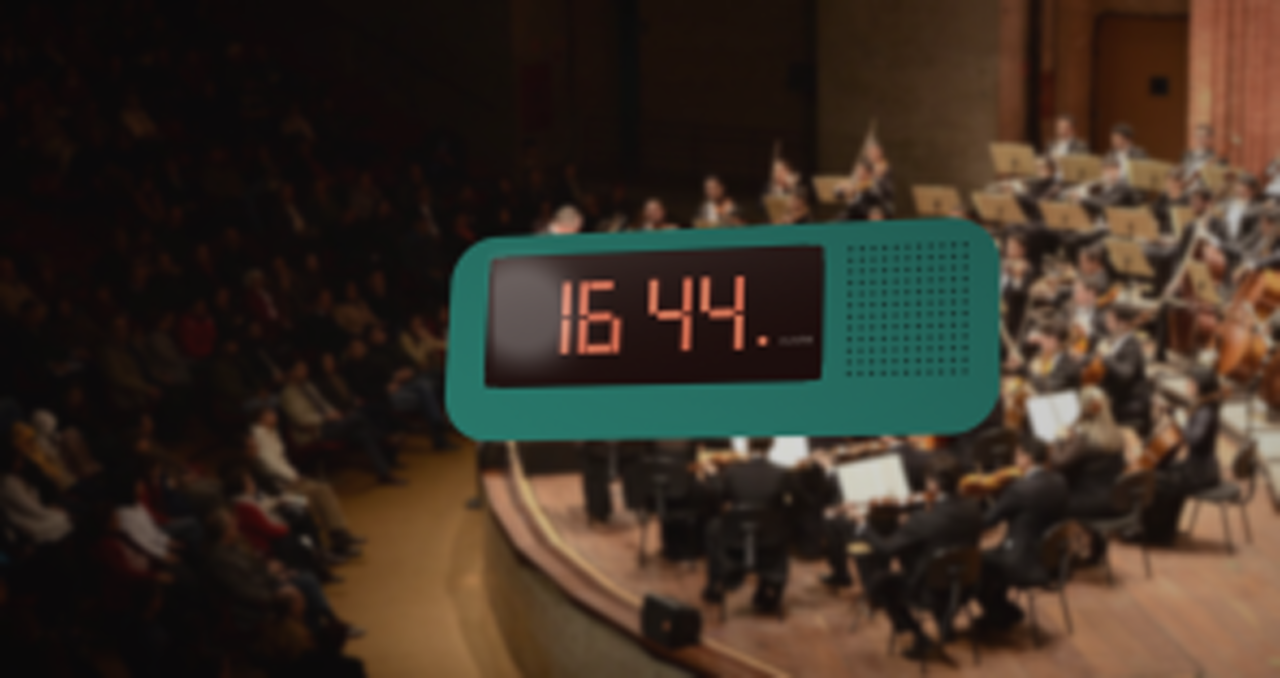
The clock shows 16.44
